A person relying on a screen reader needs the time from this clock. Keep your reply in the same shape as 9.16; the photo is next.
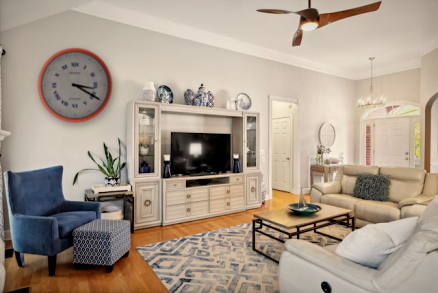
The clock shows 3.20
